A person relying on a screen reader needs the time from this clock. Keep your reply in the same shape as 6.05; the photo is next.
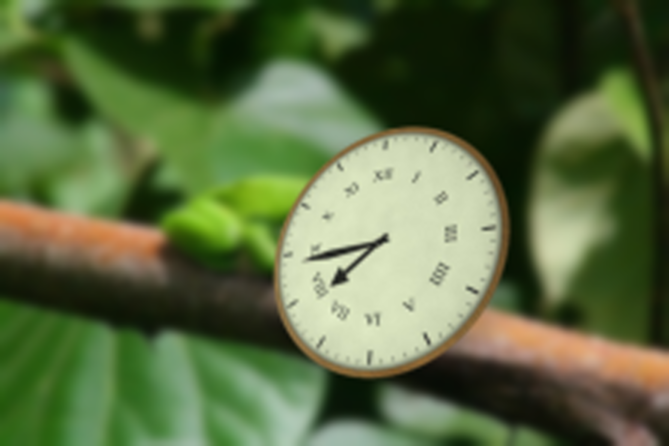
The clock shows 7.44
